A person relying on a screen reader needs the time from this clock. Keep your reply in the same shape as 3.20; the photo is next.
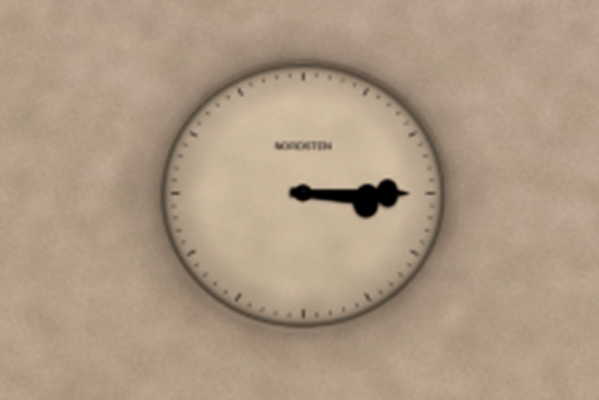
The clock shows 3.15
